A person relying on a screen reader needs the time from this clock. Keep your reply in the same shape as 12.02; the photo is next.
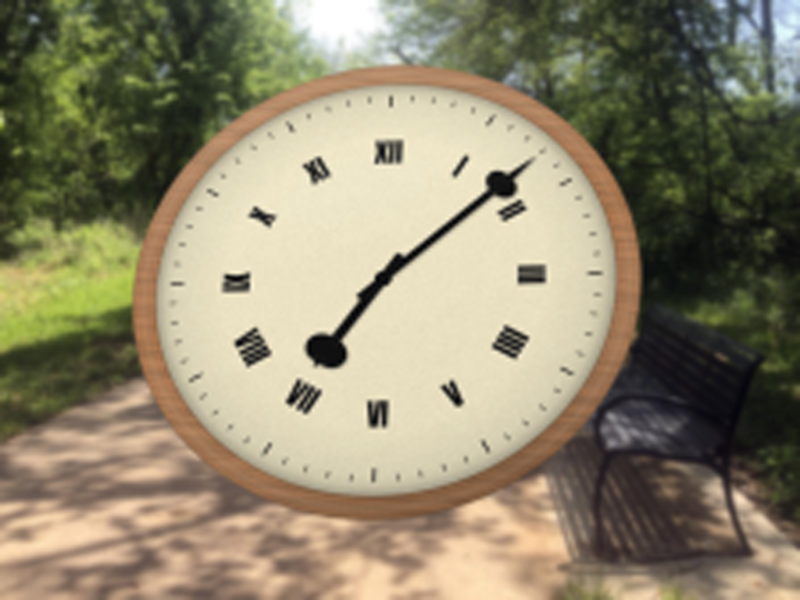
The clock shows 7.08
